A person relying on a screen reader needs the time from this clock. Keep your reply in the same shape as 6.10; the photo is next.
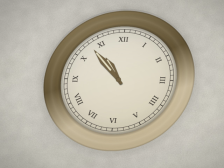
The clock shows 10.53
